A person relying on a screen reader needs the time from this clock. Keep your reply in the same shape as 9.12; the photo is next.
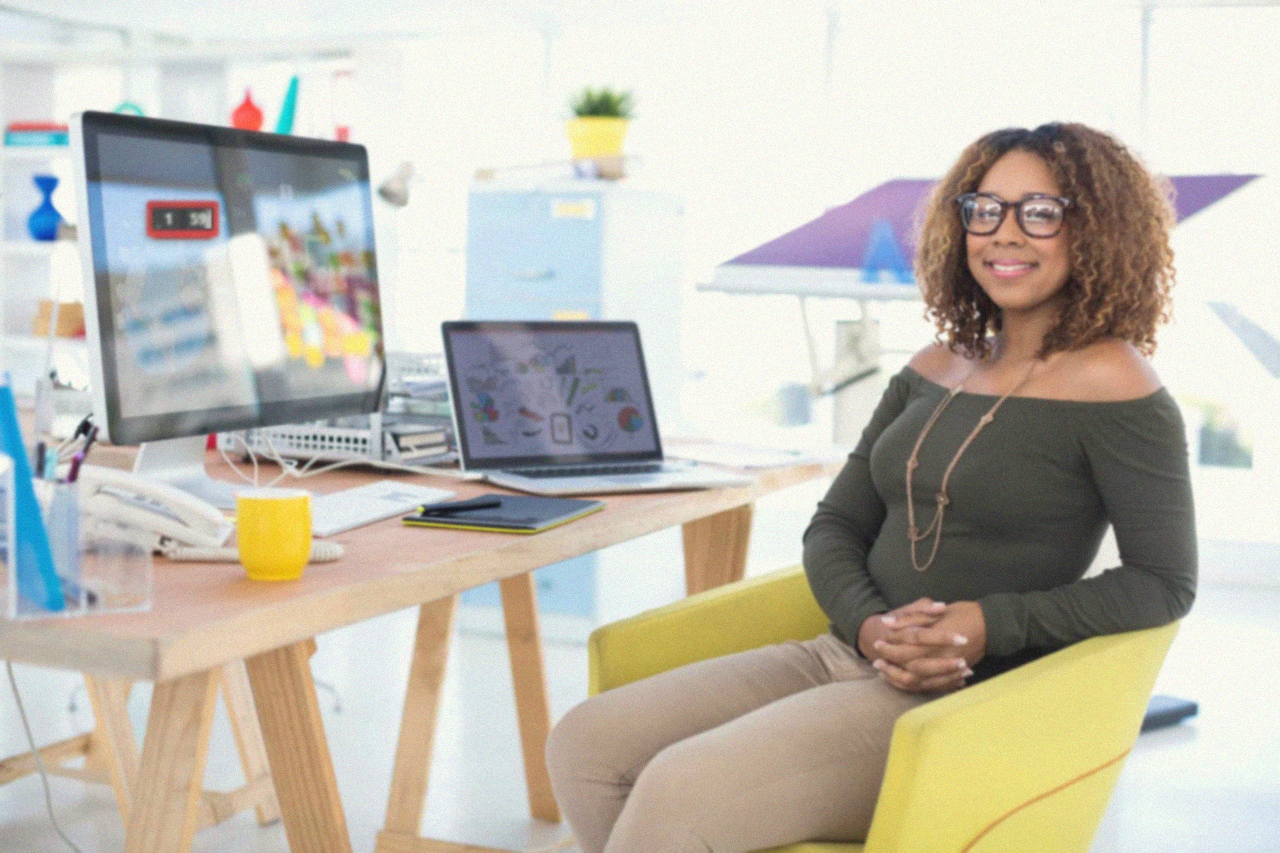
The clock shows 1.59
